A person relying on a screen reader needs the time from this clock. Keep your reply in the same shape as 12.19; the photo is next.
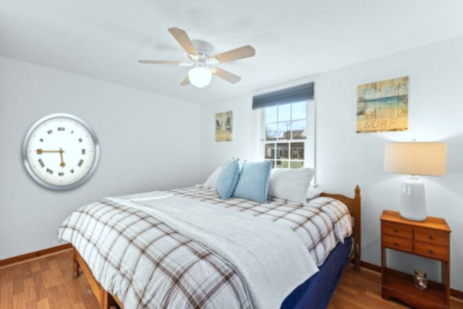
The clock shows 5.45
